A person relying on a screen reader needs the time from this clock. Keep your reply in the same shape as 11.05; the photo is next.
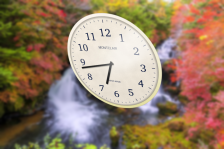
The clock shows 6.43
